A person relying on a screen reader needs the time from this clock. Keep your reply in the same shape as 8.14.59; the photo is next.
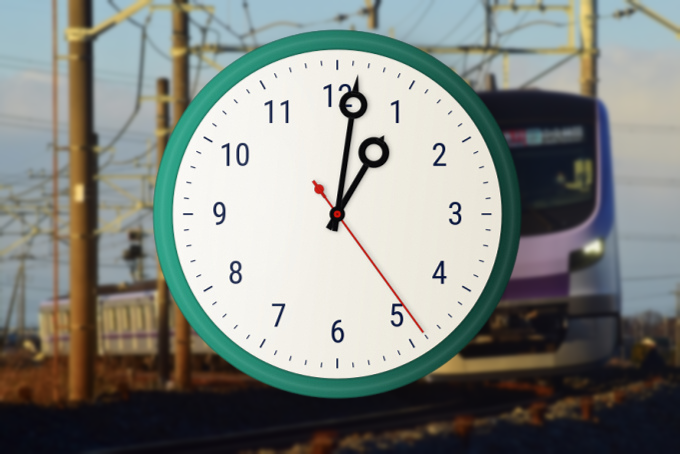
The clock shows 1.01.24
